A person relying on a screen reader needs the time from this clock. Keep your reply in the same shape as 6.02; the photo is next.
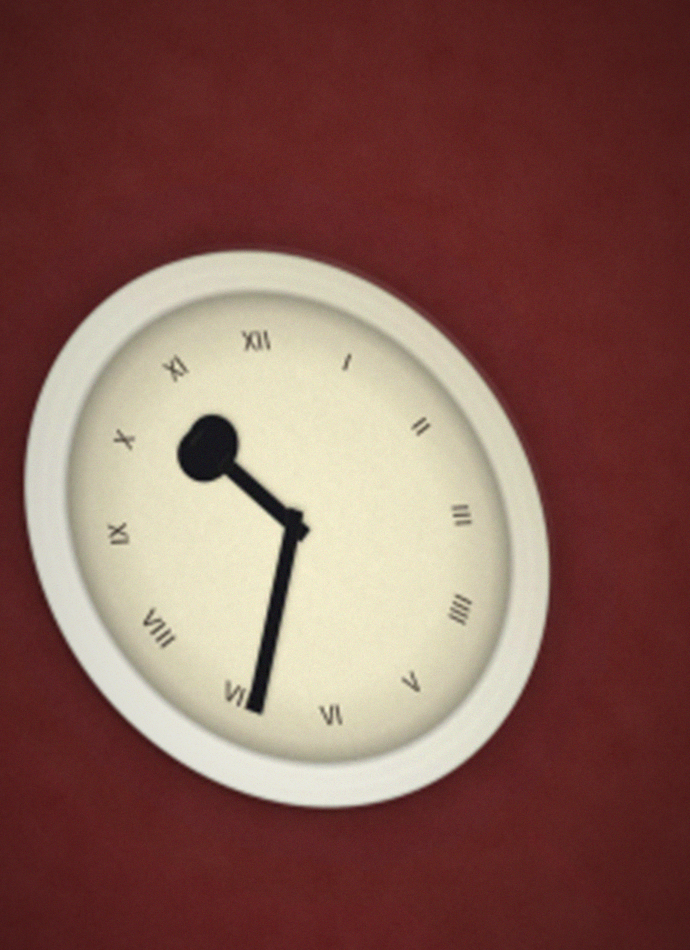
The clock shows 10.34
